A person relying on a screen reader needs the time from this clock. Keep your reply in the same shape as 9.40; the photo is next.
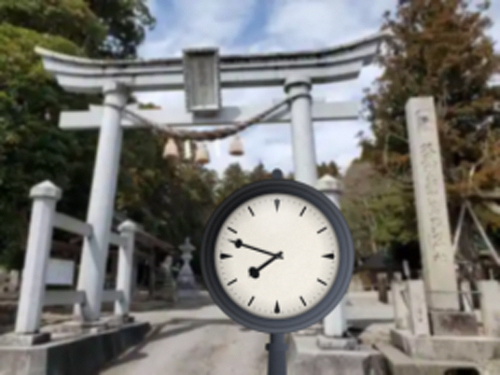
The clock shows 7.48
